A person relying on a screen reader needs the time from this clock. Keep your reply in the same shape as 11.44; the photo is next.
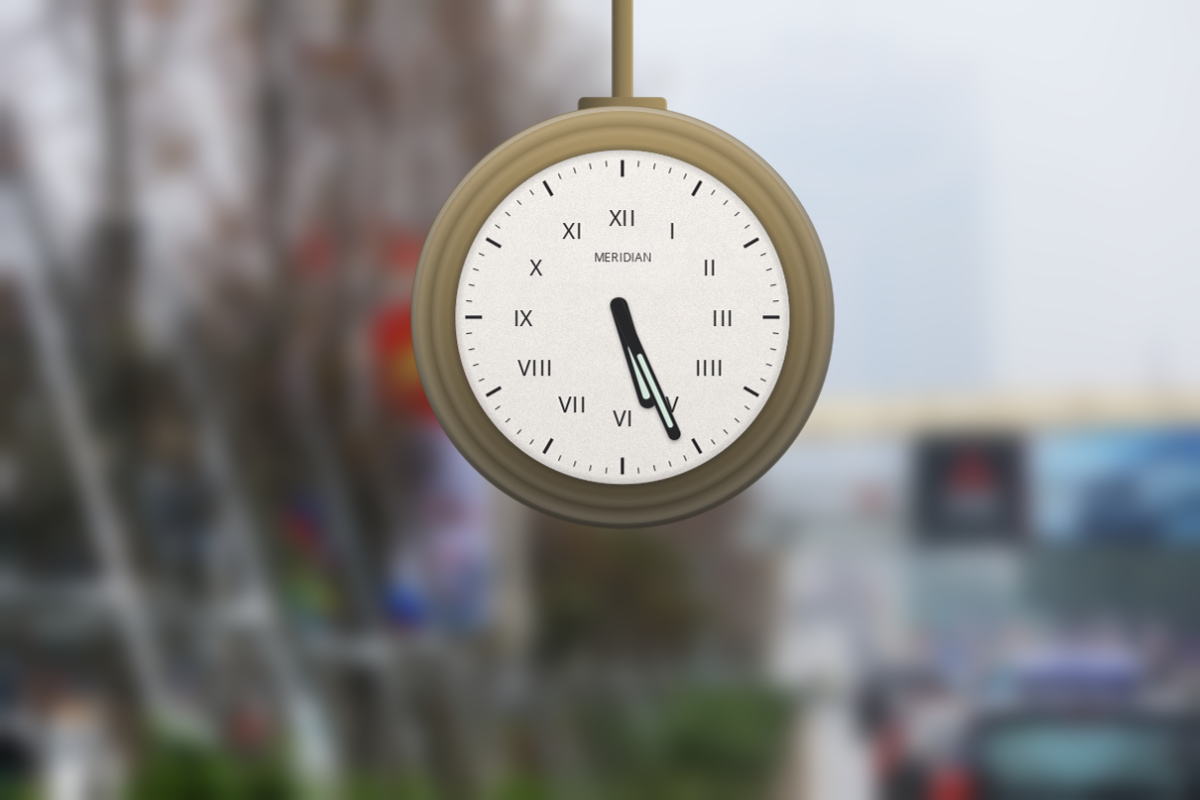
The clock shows 5.26
